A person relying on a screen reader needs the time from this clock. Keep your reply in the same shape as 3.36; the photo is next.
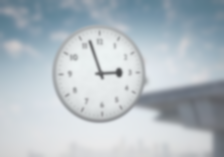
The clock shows 2.57
